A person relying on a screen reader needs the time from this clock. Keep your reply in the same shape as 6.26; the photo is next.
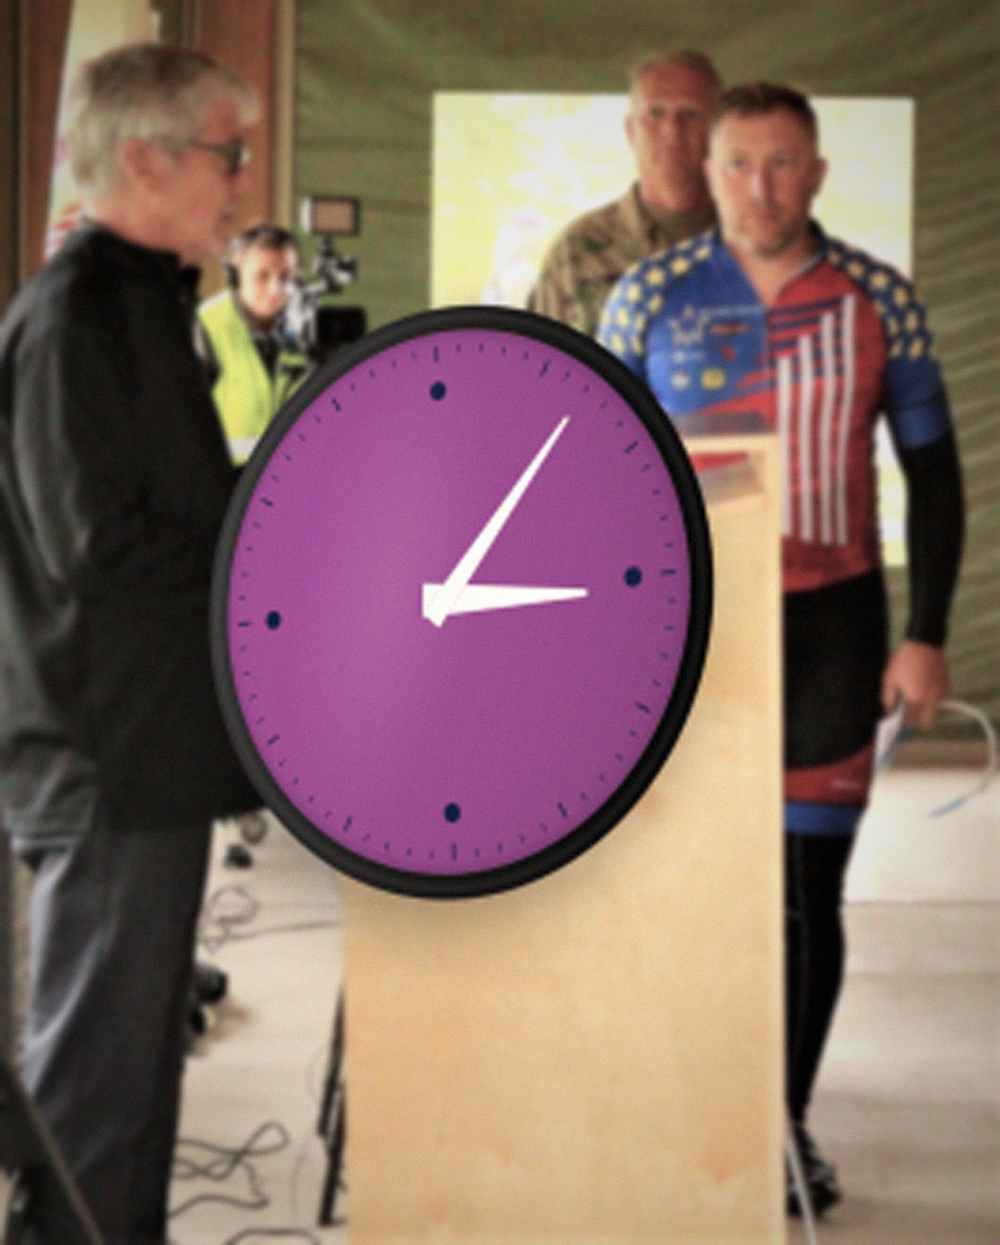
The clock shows 3.07
